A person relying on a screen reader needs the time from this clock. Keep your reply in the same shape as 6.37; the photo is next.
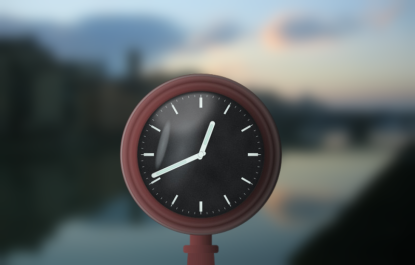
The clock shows 12.41
